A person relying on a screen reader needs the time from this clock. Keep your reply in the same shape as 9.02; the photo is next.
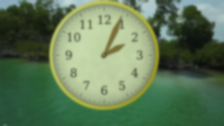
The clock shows 2.04
